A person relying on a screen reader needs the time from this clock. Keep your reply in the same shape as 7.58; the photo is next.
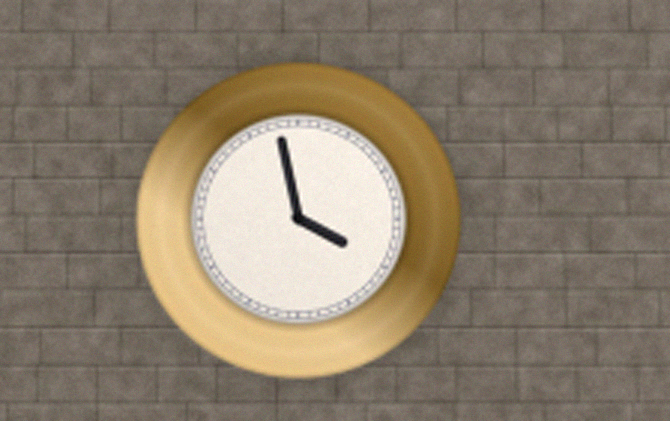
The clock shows 3.58
